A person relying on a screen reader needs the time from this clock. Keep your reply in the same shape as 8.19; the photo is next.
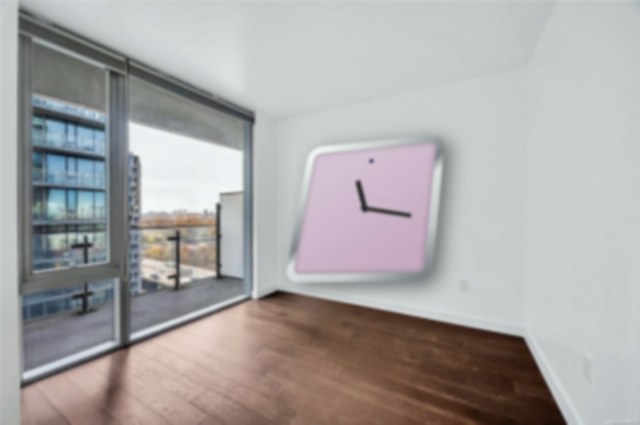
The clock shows 11.17
